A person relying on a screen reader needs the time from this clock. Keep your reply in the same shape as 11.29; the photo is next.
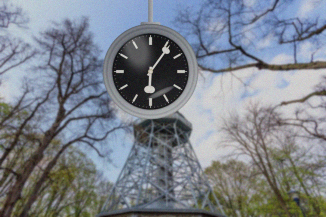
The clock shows 6.06
